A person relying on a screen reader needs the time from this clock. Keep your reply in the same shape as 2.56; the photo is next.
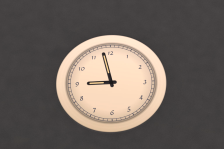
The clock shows 8.58
